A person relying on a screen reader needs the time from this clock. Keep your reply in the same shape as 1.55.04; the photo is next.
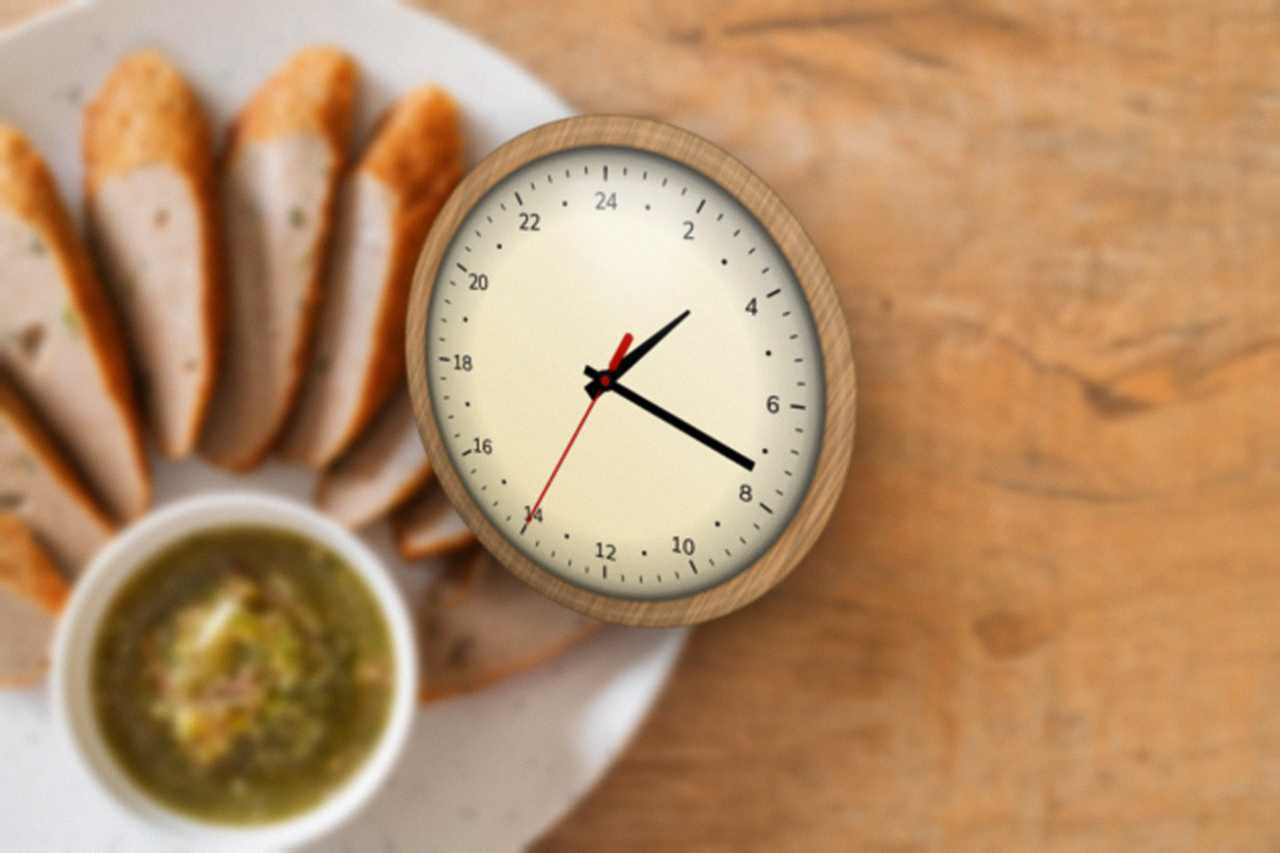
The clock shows 3.18.35
